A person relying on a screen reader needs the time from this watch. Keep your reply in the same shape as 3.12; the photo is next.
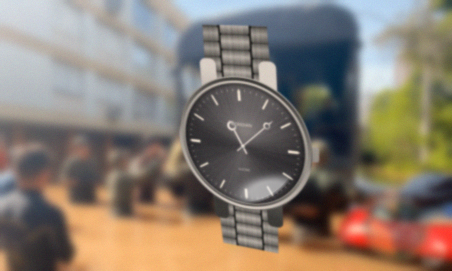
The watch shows 11.08
